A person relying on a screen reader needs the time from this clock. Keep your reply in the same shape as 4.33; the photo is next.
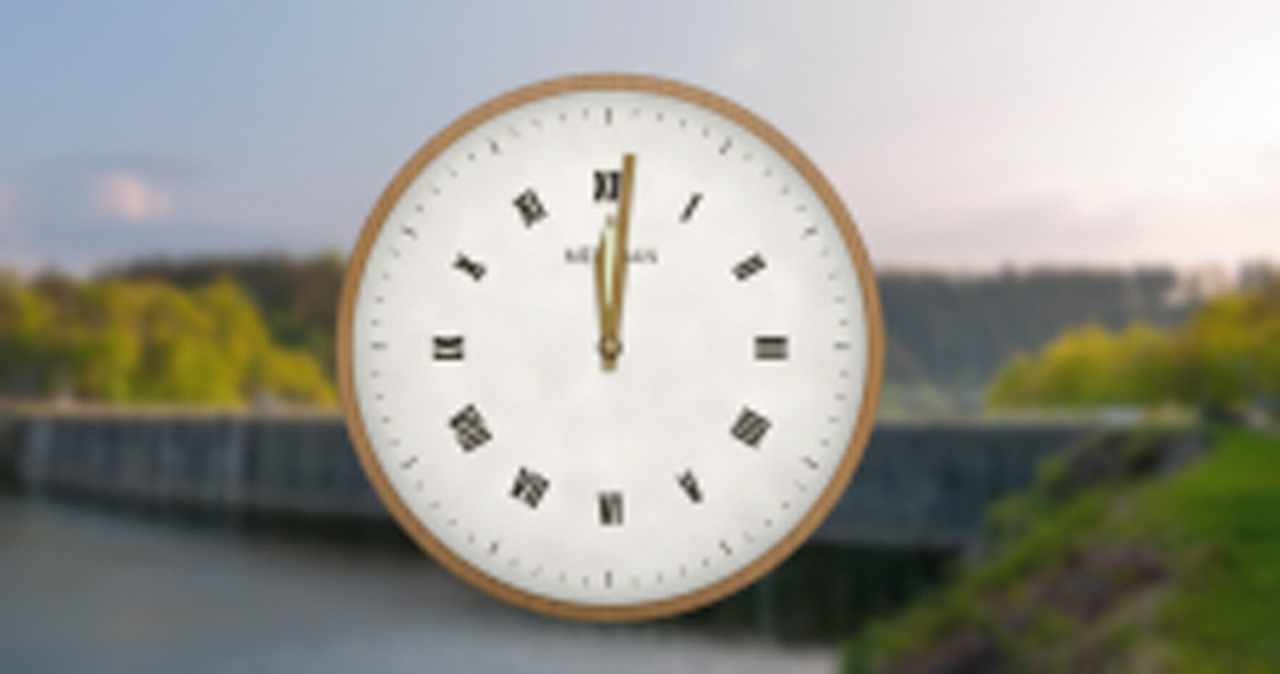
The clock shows 12.01
